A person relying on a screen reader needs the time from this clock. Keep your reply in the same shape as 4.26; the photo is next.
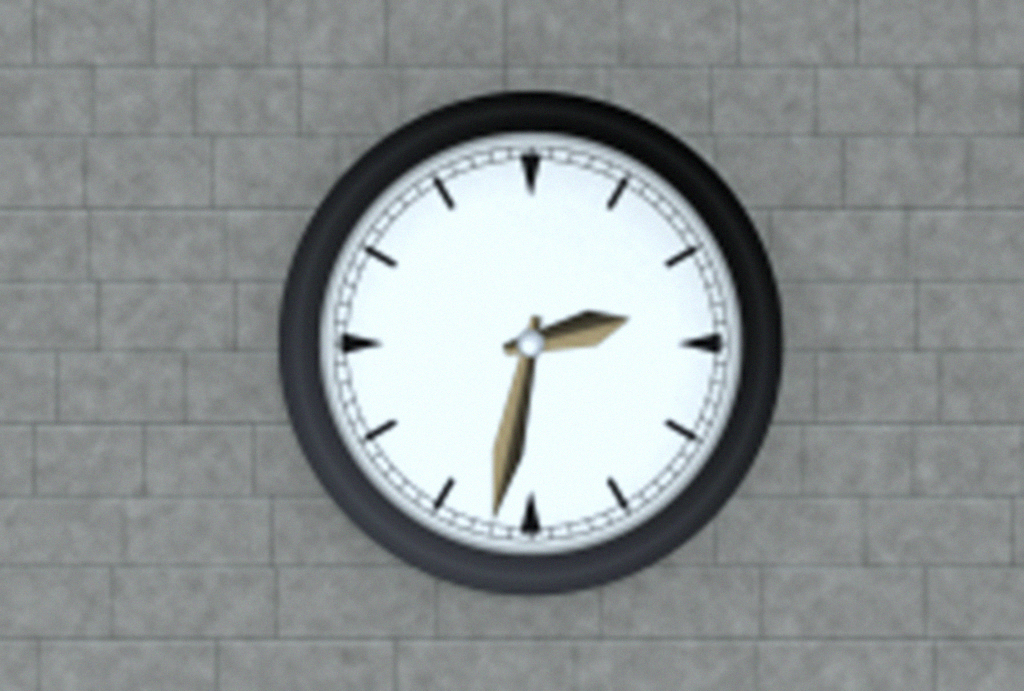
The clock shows 2.32
